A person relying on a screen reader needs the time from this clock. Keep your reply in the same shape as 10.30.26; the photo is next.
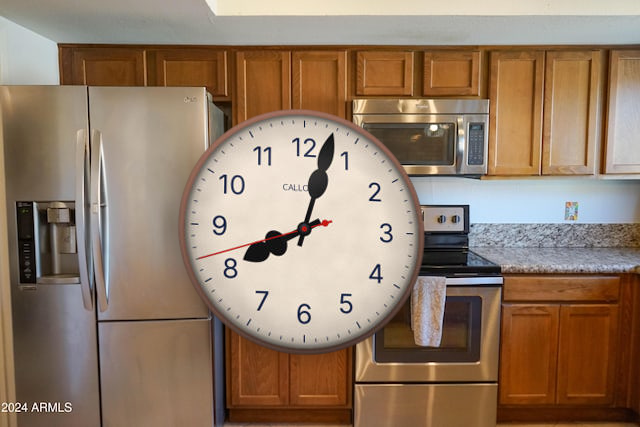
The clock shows 8.02.42
